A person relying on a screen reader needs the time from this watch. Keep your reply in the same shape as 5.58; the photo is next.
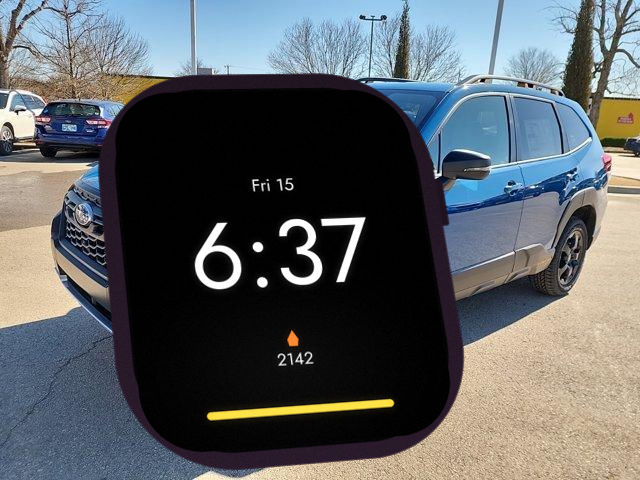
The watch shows 6.37
